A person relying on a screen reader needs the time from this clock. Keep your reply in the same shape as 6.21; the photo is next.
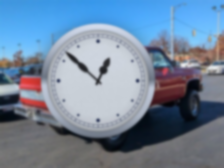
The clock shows 12.52
